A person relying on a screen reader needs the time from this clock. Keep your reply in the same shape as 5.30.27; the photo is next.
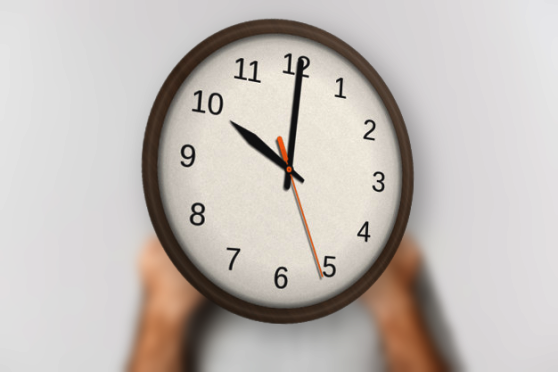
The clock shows 10.00.26
